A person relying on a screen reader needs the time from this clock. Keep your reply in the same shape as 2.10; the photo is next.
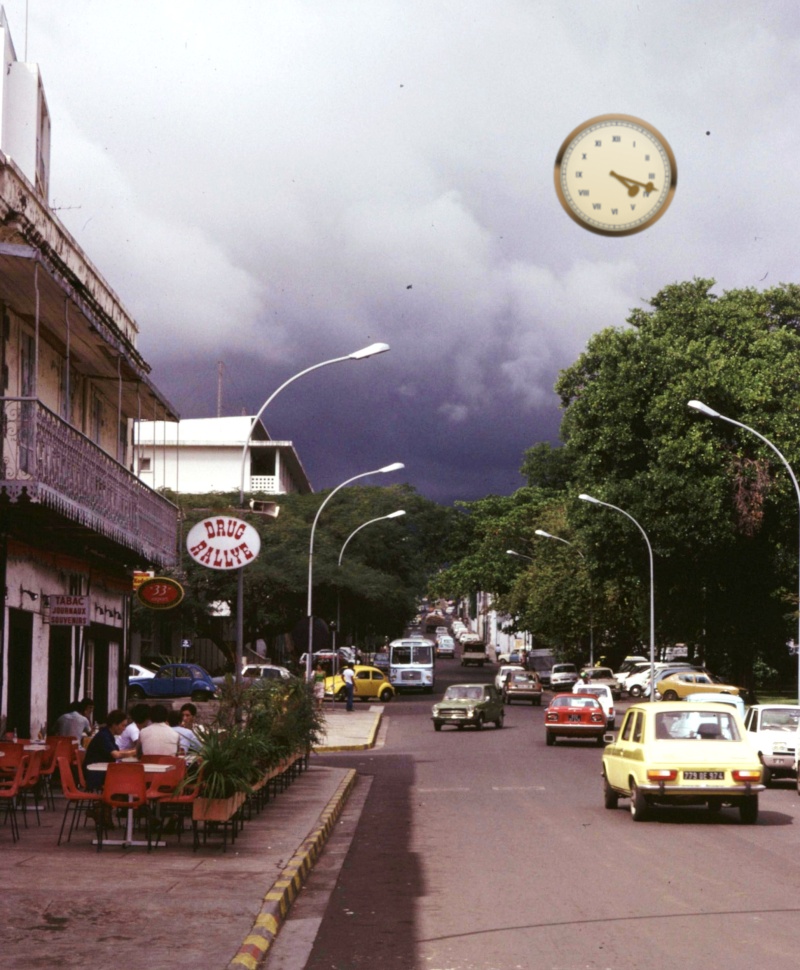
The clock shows 4.18
